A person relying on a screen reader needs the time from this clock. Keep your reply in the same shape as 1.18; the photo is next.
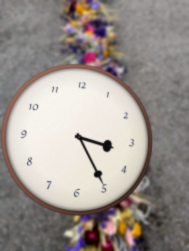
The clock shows 3.25
